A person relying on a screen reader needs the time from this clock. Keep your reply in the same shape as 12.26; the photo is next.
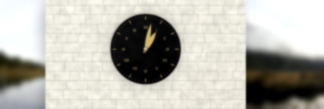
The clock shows 1.02
